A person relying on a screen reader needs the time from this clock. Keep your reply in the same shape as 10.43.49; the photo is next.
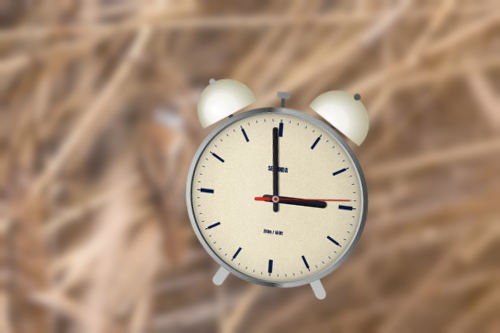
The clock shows 2.59.14
